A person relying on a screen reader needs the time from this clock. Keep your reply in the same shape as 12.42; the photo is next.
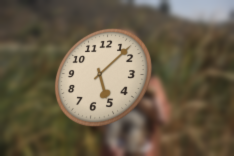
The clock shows 5.07
